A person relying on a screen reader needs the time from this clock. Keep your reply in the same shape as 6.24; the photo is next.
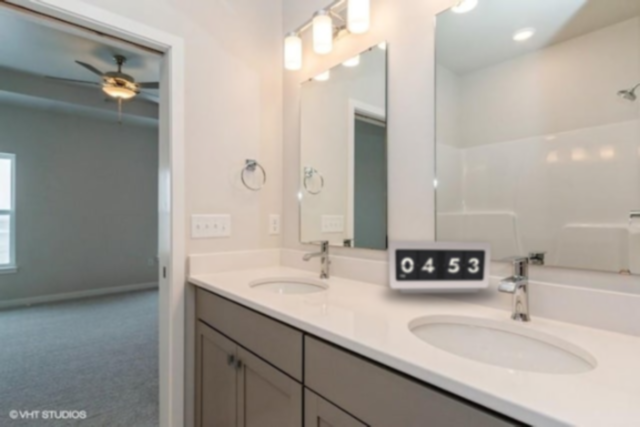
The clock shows 4.53
